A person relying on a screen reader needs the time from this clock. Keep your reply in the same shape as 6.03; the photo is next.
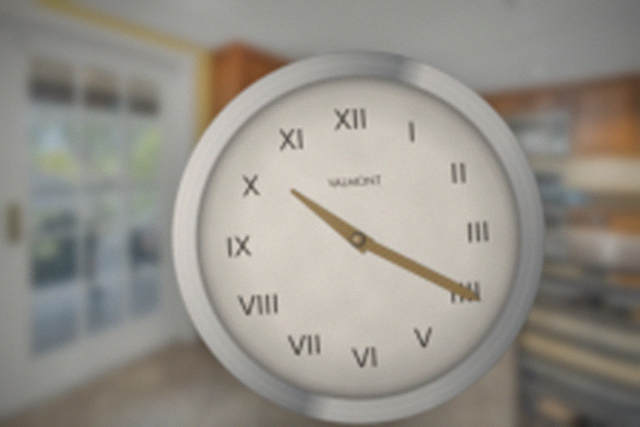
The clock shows 10.20
